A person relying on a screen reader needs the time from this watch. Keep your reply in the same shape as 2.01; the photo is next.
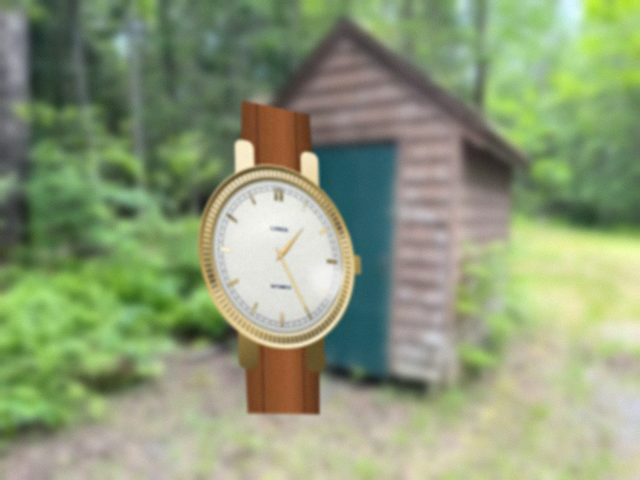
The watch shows 1.25
